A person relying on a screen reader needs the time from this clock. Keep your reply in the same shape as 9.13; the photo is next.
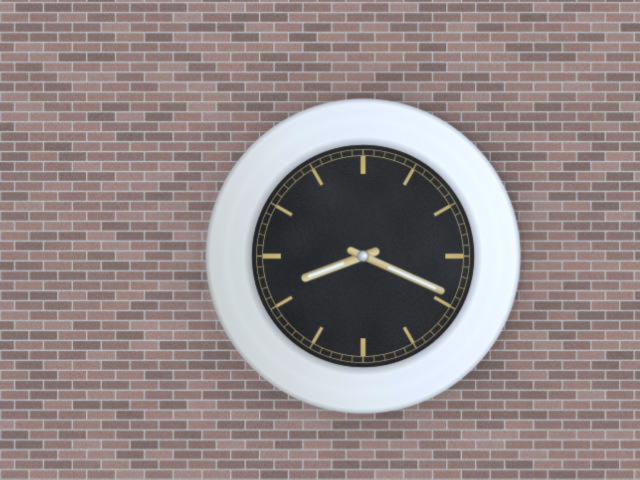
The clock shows 8.19
